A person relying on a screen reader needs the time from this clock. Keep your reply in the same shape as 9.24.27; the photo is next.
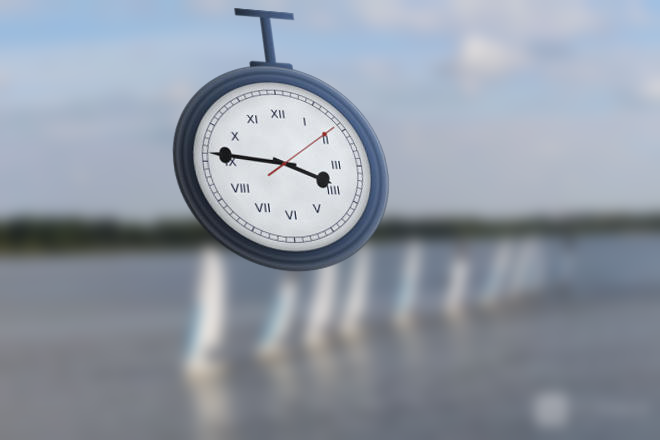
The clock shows 3.46.09
